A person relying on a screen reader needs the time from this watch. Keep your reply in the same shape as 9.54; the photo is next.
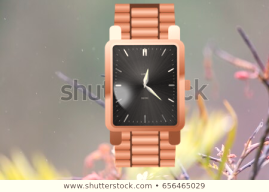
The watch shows 12.22
